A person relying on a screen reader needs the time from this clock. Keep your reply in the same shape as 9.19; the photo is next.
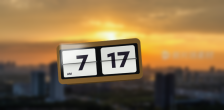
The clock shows 7.17
